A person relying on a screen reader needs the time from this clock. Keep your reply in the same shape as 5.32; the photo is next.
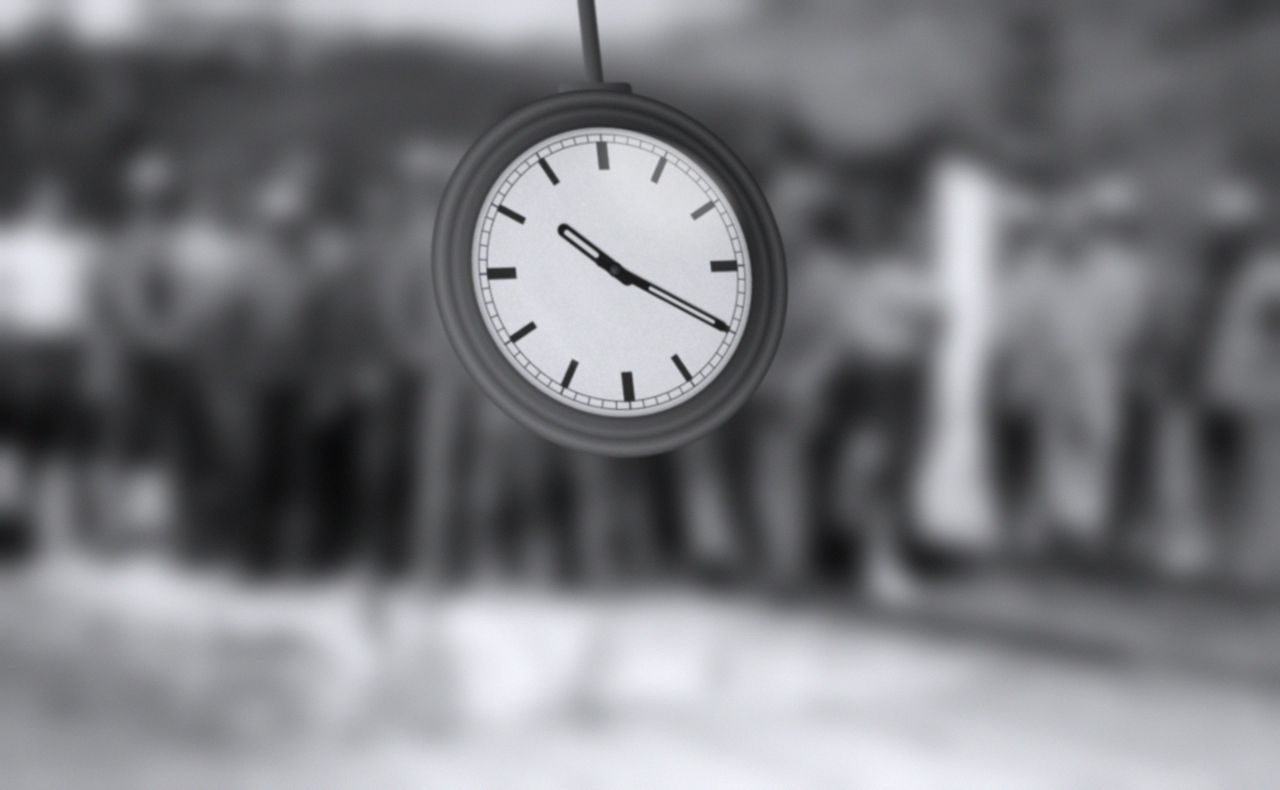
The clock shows 10.20
